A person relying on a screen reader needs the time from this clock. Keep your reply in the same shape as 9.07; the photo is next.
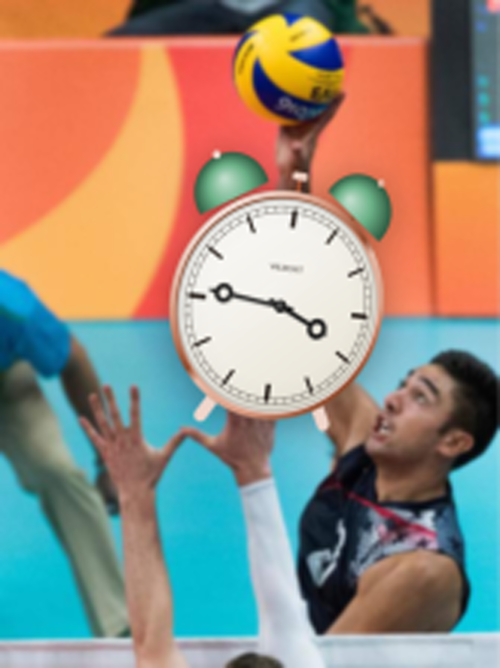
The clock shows 3.46
